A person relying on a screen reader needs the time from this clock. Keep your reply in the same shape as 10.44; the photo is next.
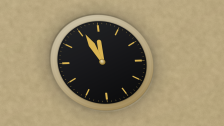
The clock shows 11.56
